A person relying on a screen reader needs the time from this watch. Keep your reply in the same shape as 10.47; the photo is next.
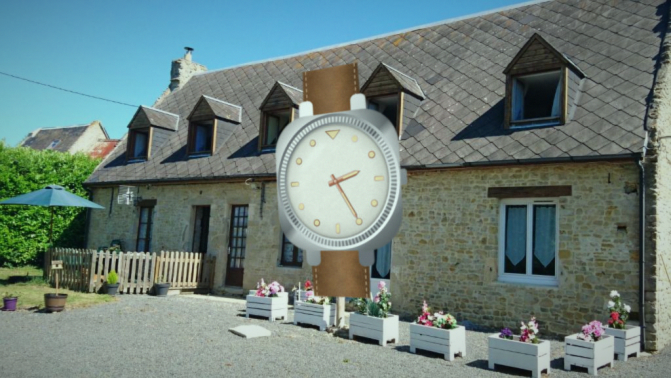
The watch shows 2.25
